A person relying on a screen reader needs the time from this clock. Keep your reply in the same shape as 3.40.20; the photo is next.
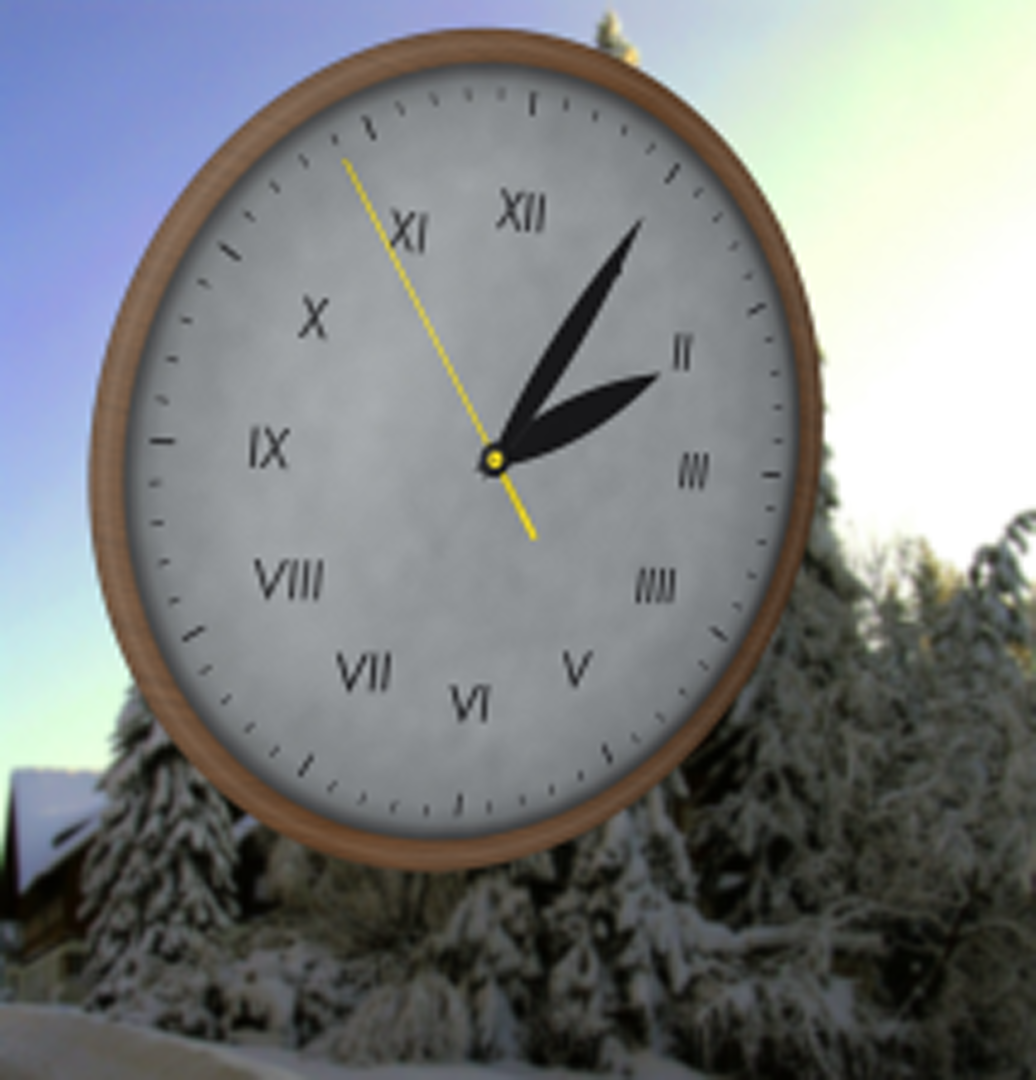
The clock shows 2.04.54
